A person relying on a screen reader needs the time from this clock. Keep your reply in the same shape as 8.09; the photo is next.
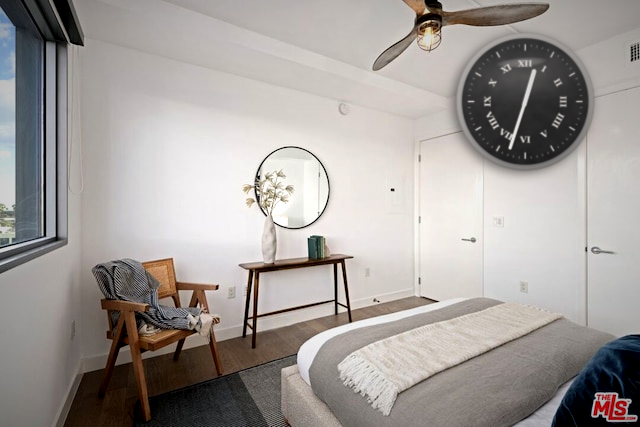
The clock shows 12.33
